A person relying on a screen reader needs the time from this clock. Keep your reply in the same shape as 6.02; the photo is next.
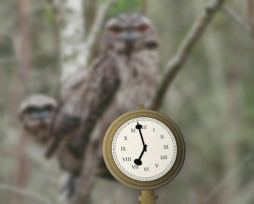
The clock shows 6.58
